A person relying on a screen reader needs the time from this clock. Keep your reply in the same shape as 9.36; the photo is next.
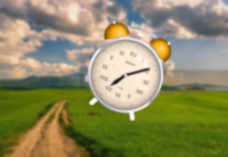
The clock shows 7.09
